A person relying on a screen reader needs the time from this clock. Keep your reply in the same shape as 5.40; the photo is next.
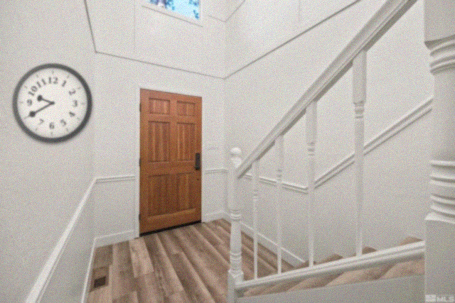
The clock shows 9.40
